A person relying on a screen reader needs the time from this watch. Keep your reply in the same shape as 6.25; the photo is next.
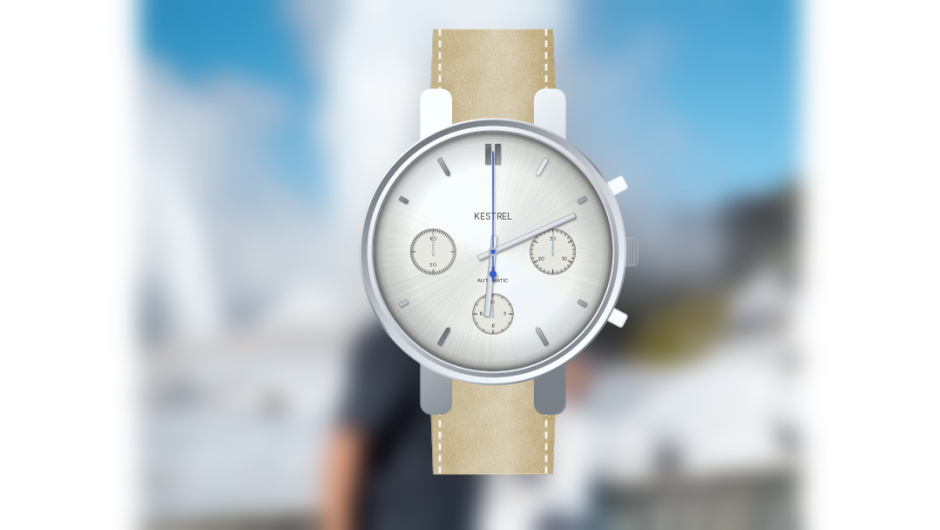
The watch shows 6.11
